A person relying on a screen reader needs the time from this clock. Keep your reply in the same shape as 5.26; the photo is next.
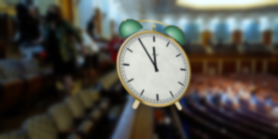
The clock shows 11.55
